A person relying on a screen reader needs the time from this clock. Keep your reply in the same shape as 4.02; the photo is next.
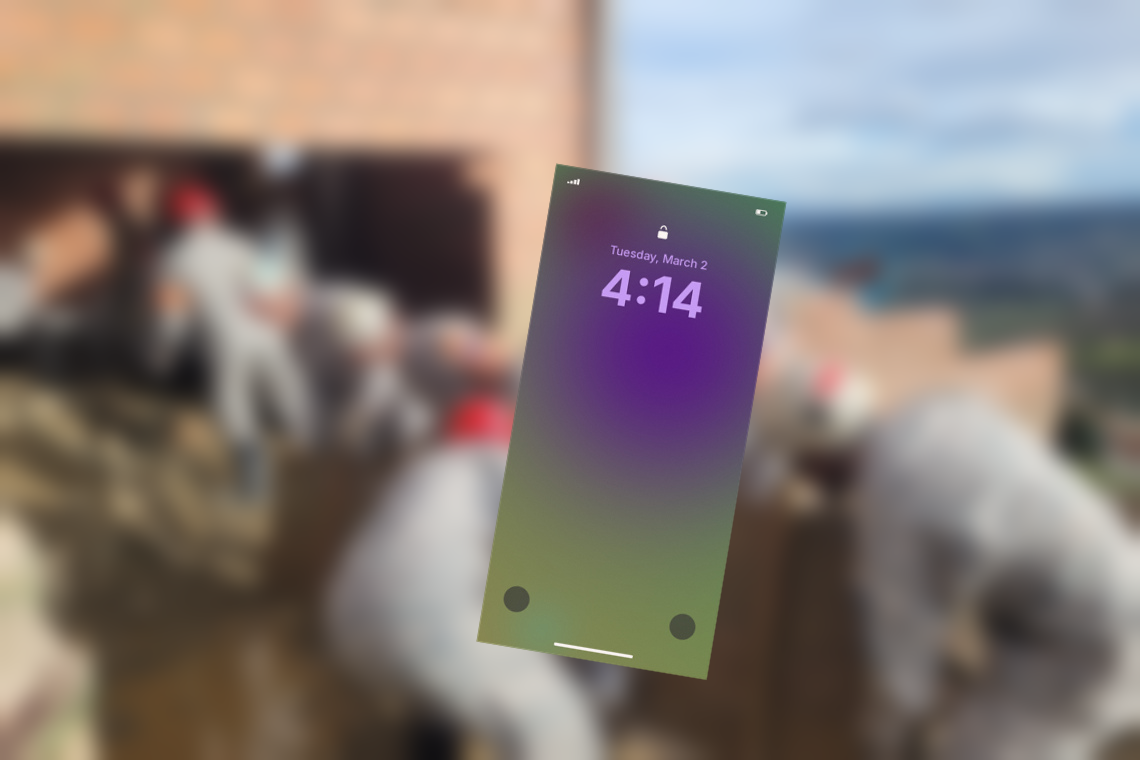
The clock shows 4.14
